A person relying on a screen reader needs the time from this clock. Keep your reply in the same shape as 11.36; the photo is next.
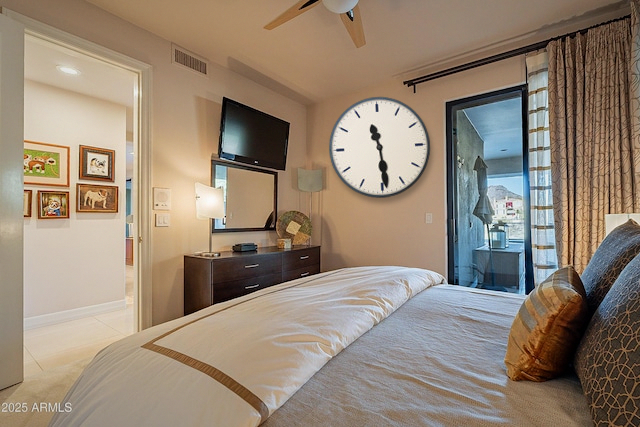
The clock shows 11.29
